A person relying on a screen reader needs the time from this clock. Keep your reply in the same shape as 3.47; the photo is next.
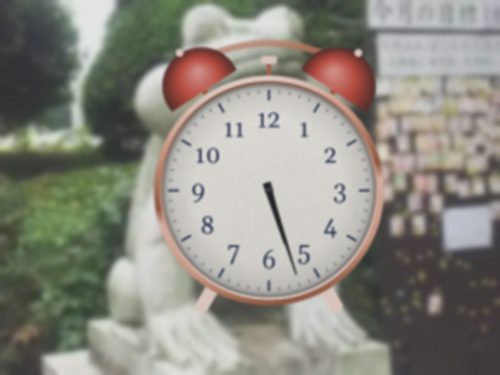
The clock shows 5.27
